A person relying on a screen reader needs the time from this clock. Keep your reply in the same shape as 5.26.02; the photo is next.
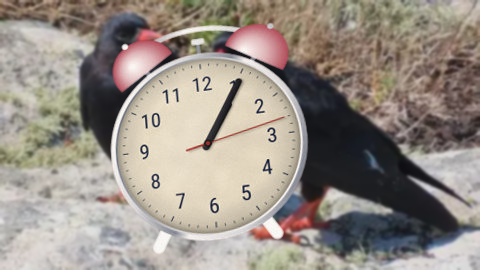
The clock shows 1.05.13
